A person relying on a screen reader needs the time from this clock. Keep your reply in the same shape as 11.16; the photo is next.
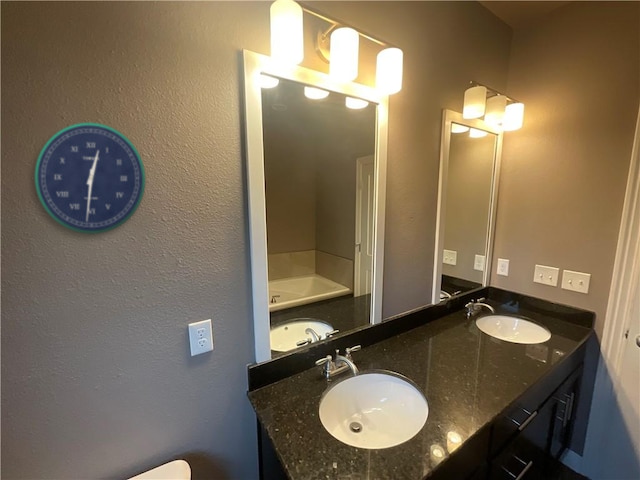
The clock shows 12.31
